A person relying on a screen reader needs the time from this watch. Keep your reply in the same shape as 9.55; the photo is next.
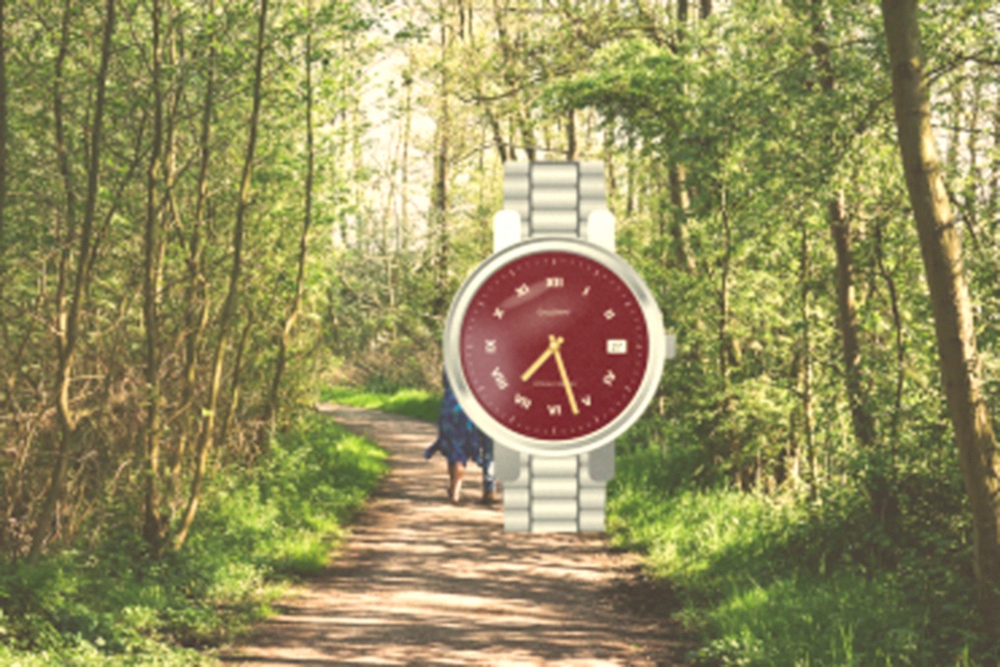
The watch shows 7.27
